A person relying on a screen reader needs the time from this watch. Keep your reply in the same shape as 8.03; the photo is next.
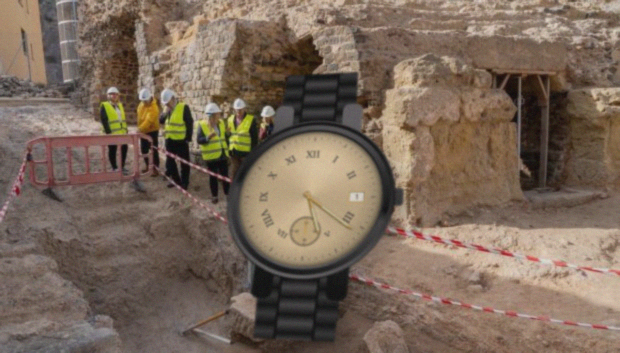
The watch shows 5.21
